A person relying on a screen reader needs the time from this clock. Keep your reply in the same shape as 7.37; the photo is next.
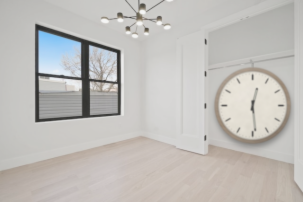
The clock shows 12.29
